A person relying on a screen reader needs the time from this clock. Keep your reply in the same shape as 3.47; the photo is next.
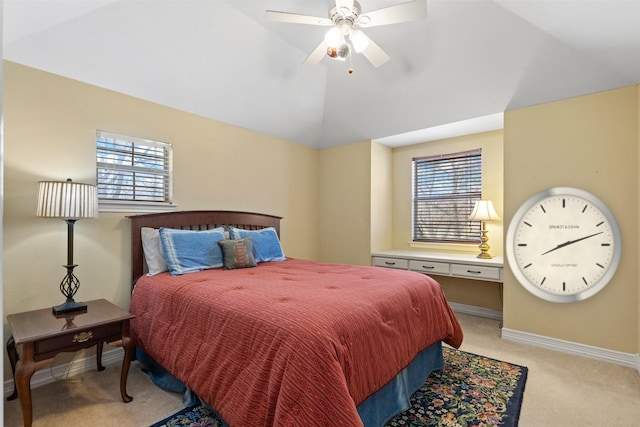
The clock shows 8.12
